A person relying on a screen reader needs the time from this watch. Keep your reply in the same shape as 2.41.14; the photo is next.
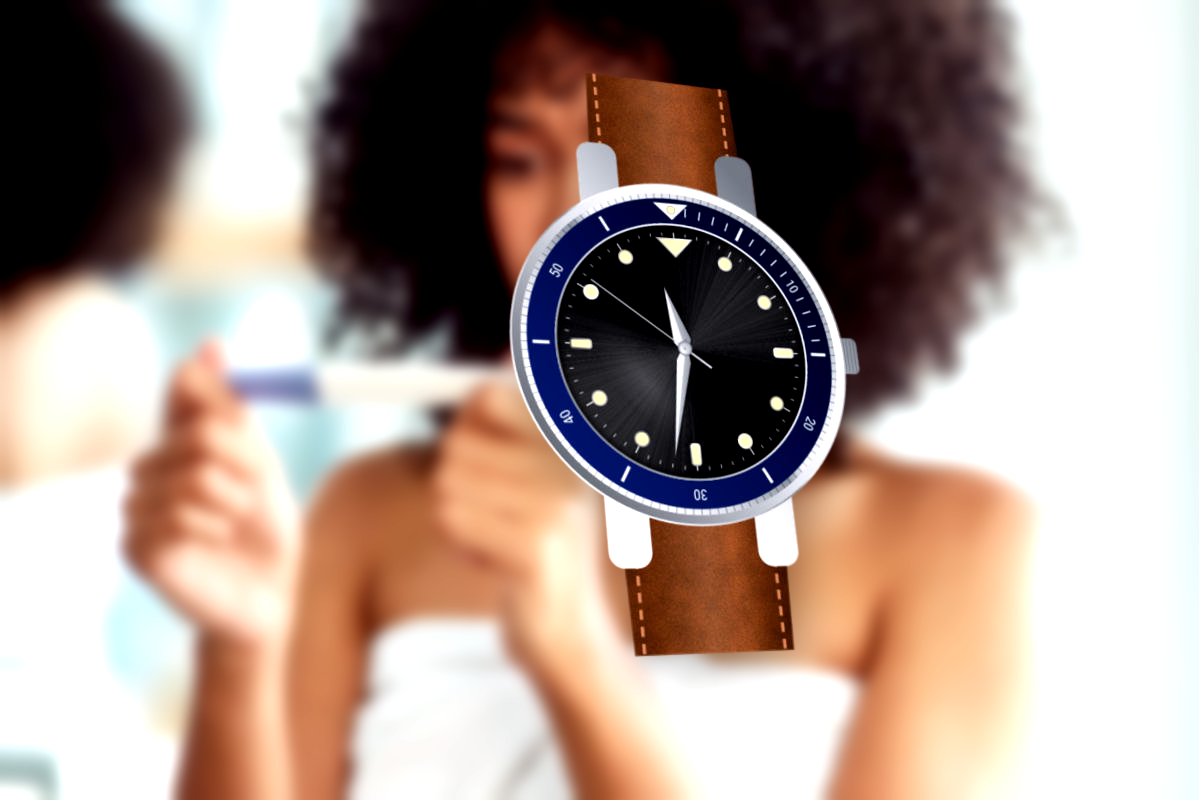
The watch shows 11.31.51
